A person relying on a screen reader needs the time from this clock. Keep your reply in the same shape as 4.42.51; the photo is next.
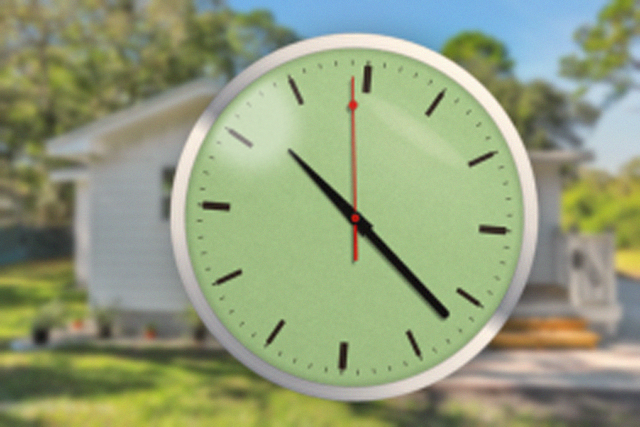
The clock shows 10.21.59
